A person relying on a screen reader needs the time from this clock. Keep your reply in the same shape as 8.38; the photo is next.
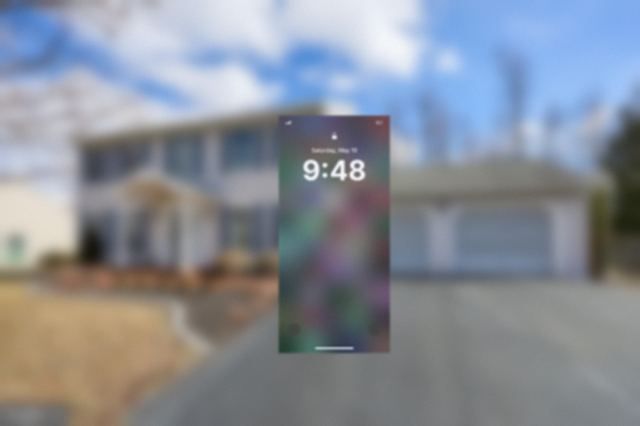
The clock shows 9.48
